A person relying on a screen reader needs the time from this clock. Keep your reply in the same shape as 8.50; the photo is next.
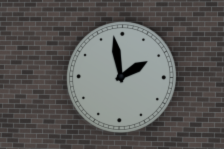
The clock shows 1.58
